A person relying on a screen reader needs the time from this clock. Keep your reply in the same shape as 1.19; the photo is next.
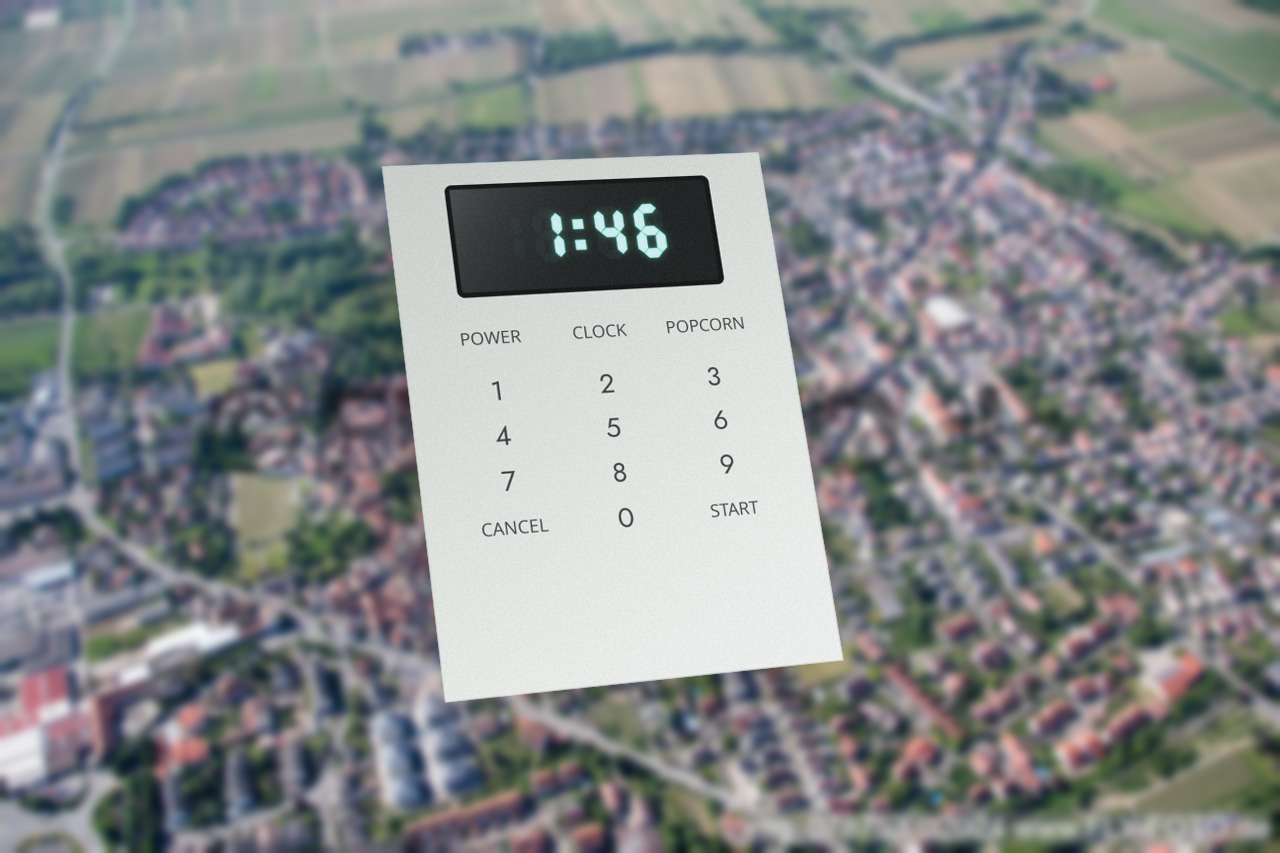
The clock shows 1.46
